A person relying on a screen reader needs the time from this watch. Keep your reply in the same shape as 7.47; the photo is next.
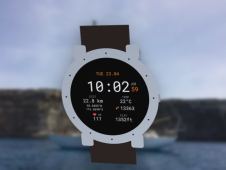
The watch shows 10.02
